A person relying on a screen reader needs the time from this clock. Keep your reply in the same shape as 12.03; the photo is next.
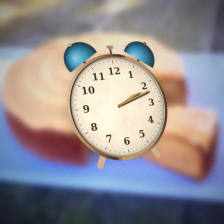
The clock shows 2.12
